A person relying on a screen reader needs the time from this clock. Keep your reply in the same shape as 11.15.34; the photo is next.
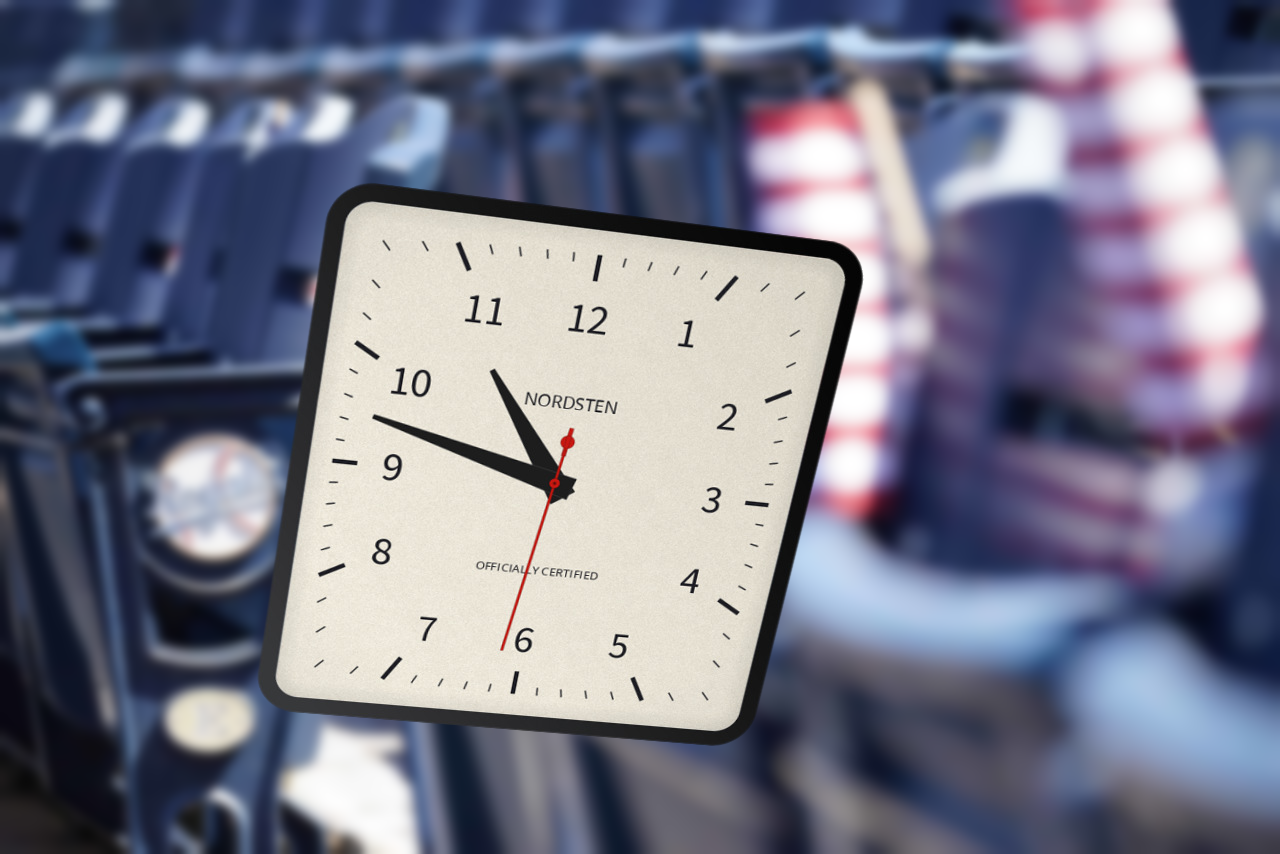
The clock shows 10.47.31
